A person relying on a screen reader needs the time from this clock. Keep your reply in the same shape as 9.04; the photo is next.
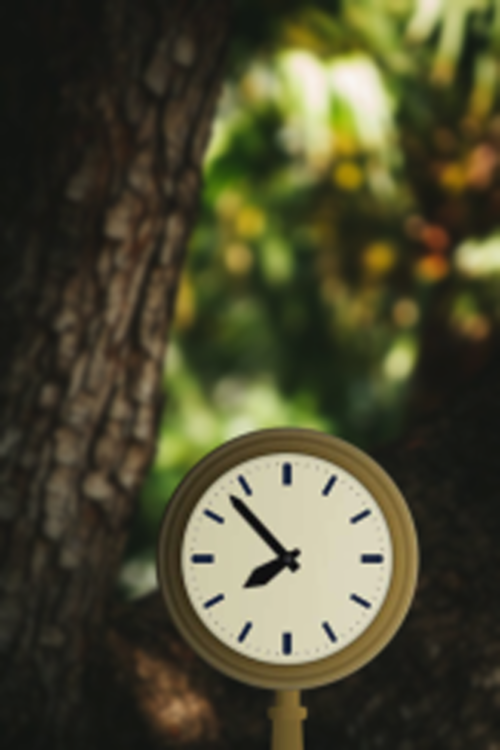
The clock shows 7.53
